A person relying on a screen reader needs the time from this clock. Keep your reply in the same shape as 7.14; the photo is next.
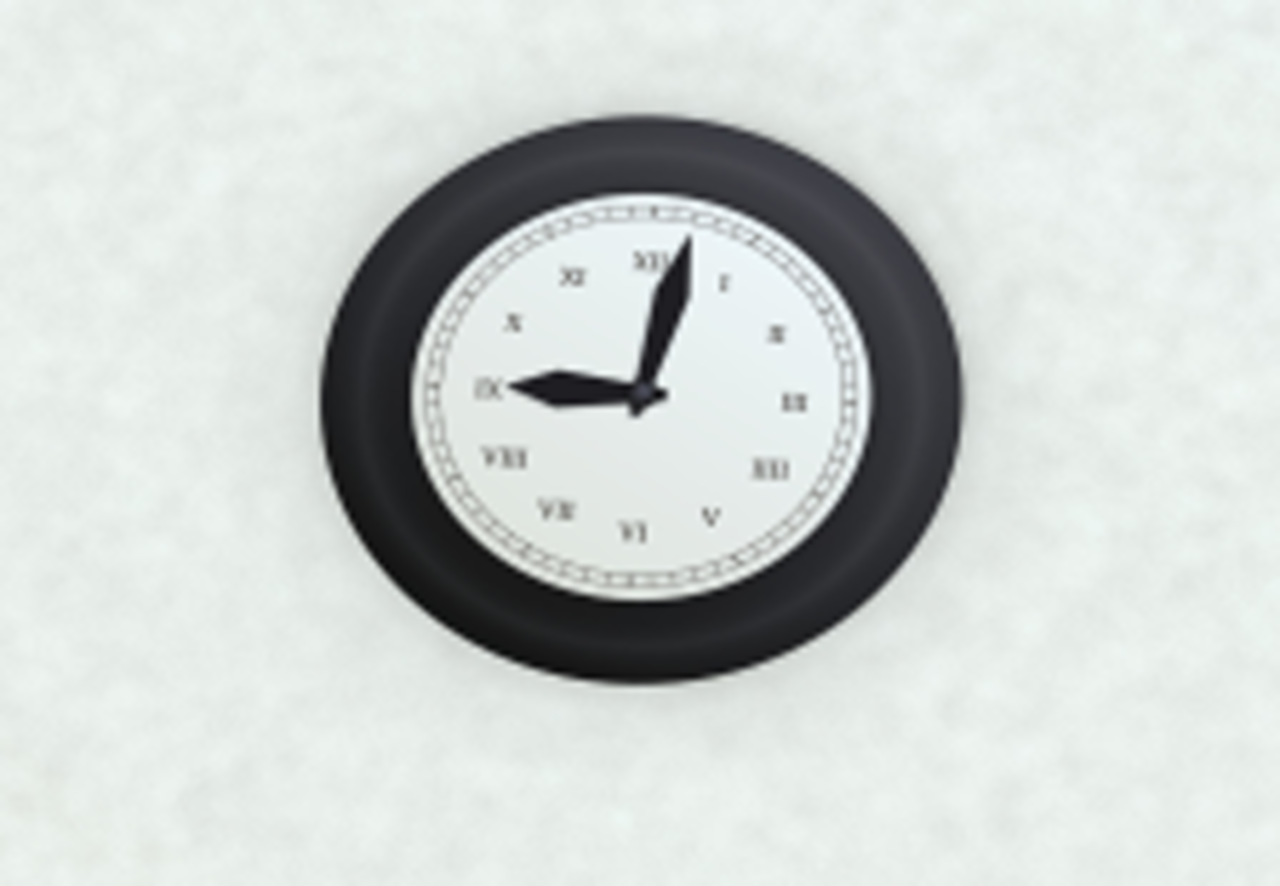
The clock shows 9.02
